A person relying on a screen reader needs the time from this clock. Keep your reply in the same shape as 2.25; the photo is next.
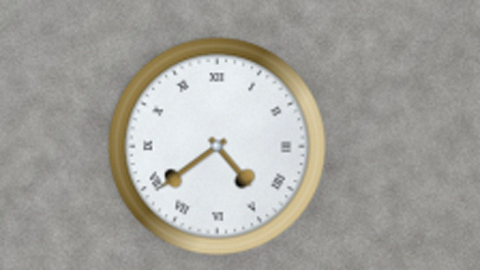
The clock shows 4.39
